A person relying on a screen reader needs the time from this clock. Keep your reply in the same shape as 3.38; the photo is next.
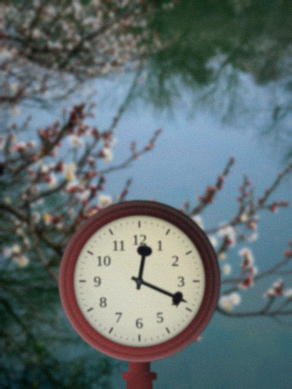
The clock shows 12.19
